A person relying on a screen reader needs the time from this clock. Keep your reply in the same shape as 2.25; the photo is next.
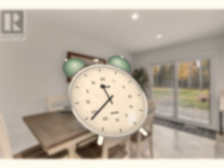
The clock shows 11.39
